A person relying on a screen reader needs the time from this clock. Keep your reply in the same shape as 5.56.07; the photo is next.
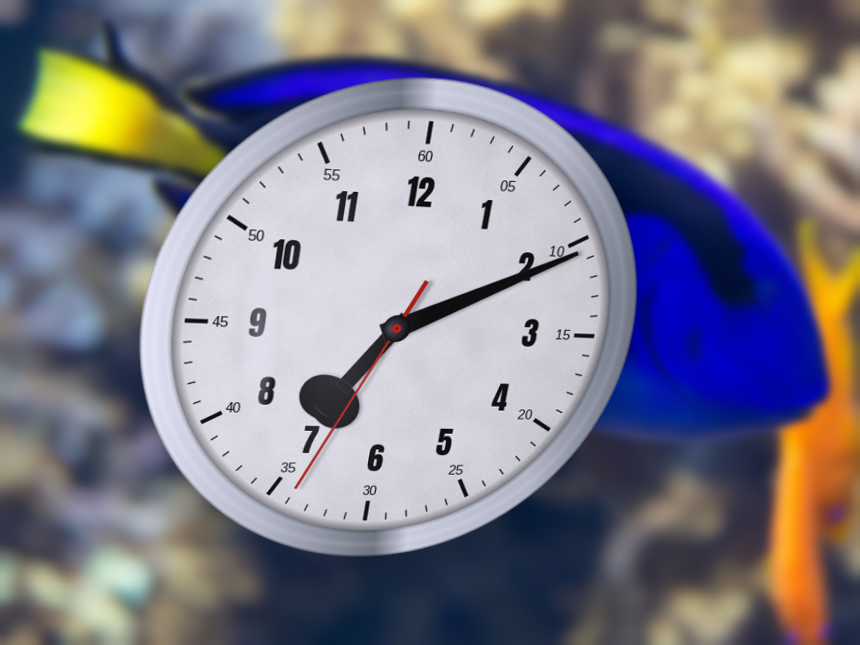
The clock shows 7.10.34
